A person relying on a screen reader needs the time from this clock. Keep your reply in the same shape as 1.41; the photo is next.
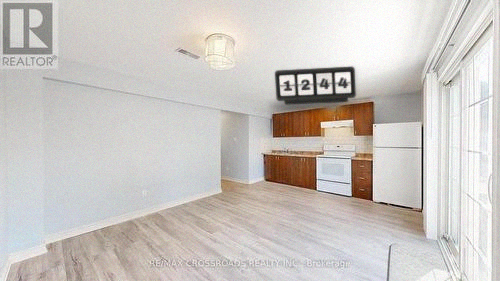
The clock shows 12.44
